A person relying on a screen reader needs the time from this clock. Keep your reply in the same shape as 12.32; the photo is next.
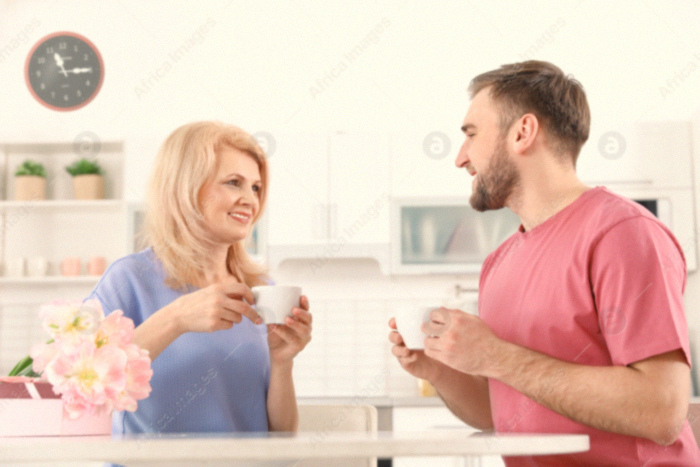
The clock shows 11.15
